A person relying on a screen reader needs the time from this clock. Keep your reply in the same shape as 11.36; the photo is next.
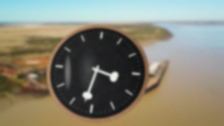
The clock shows 3.32
